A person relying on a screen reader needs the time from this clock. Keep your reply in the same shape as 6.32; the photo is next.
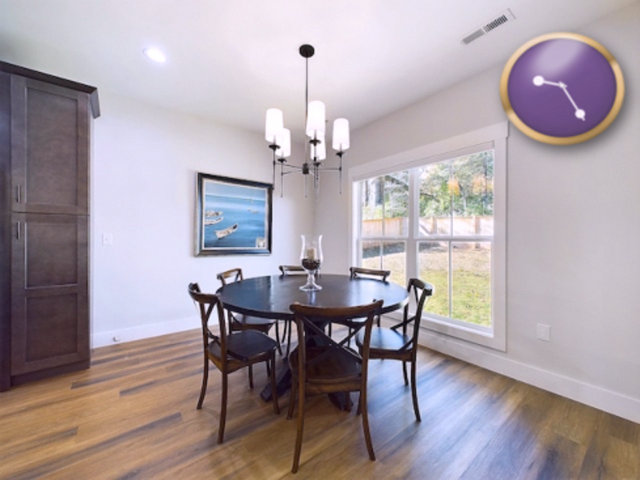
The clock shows 9.25
